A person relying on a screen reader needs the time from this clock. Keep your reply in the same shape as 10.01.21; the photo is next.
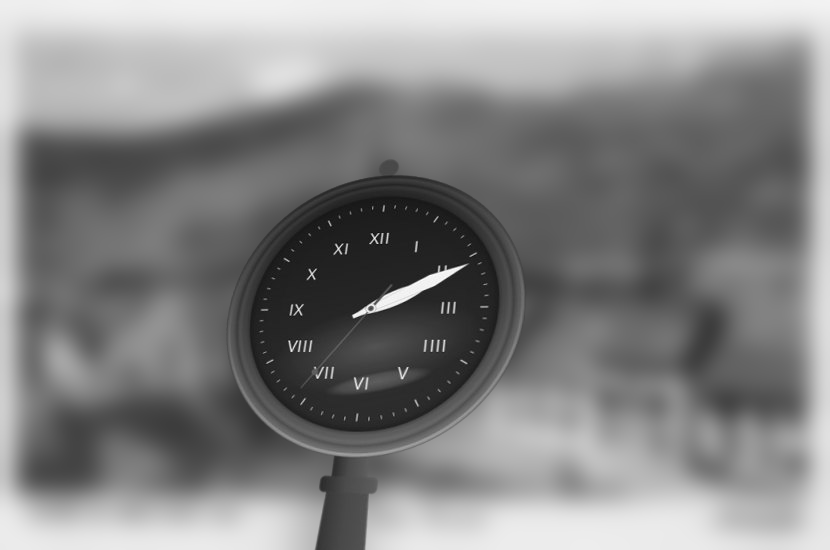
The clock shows 2.10.36
